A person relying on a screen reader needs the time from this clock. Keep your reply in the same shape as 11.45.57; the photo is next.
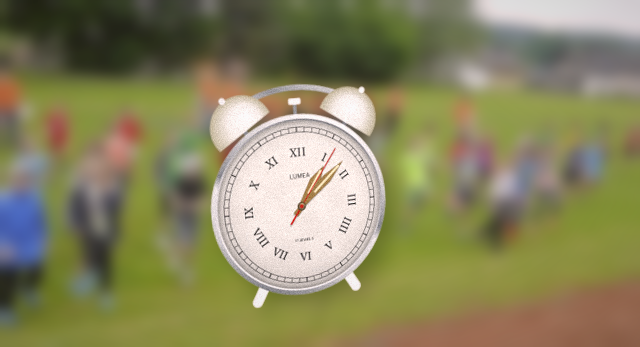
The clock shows 1.08.06
